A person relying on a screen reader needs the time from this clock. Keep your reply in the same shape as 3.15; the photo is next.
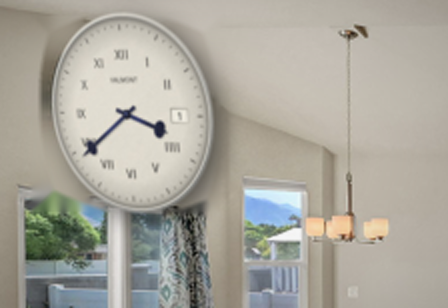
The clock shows 3.39
